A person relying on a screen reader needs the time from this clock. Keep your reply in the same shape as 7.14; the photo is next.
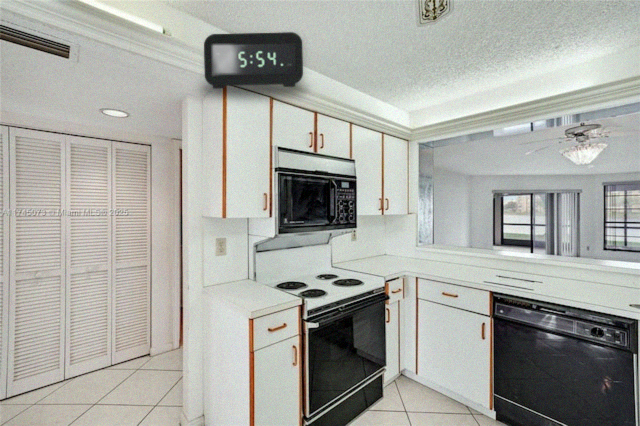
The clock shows 5.54
